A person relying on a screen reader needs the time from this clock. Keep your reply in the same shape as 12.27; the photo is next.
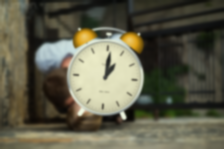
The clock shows 1.01
